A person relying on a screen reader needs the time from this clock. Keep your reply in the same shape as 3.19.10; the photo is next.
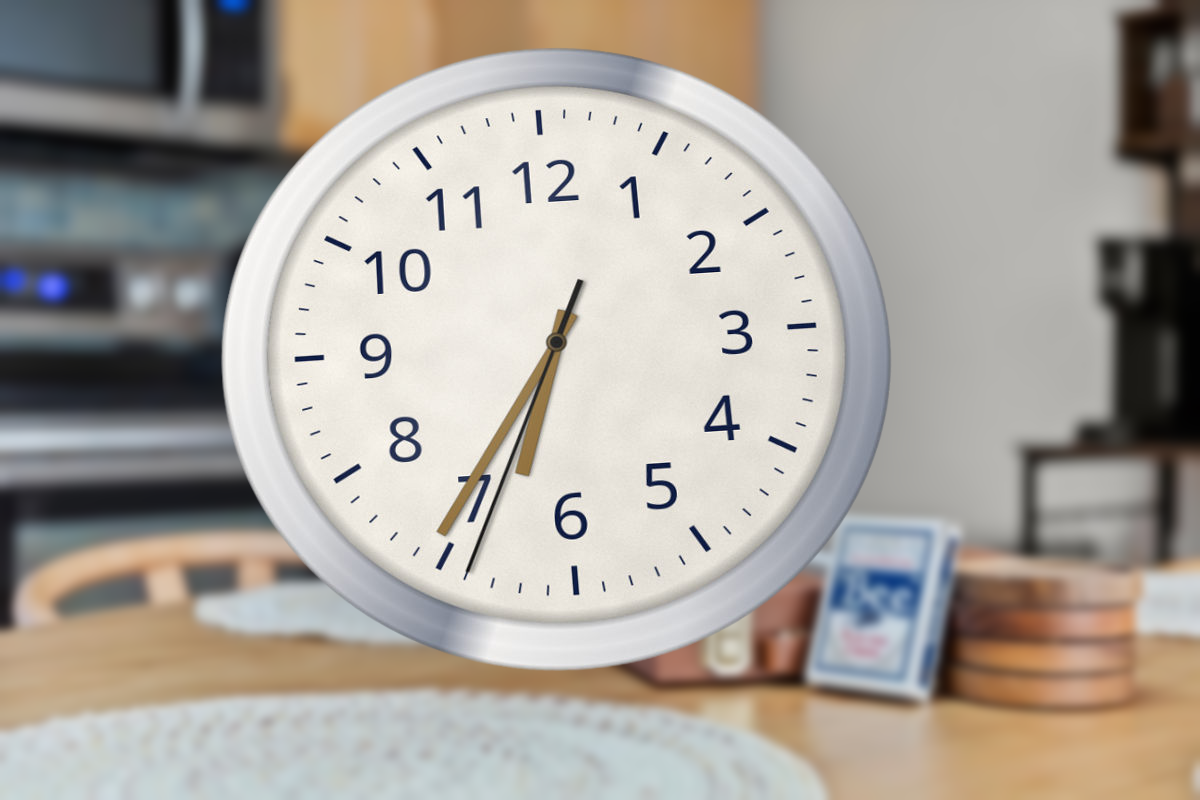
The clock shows 6.35.34
